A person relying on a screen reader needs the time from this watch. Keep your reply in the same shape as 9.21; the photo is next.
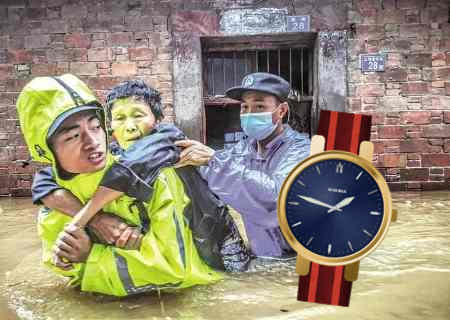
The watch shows 1.47
